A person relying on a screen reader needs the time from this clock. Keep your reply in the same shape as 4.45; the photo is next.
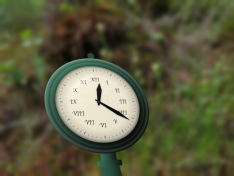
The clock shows 12.21
